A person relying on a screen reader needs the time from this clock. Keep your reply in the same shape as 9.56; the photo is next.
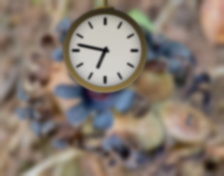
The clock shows 6.47
